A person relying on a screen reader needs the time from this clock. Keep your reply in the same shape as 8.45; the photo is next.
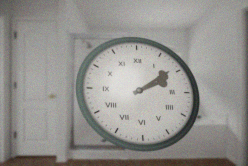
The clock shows 2.09
